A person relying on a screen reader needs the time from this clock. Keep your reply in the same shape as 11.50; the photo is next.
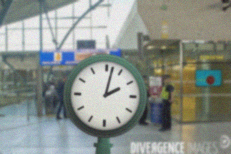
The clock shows 2.02
